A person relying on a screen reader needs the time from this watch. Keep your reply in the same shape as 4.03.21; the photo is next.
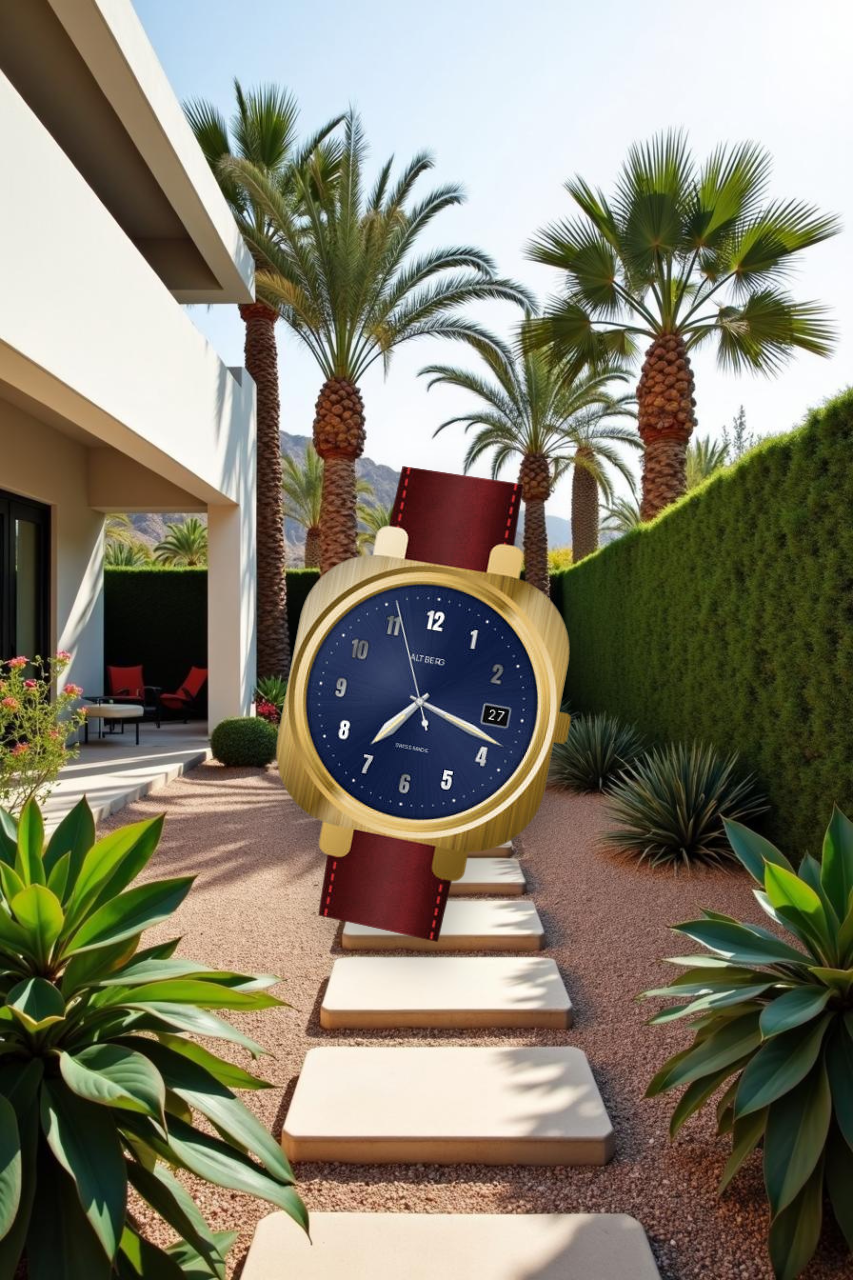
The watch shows 7.17.56
